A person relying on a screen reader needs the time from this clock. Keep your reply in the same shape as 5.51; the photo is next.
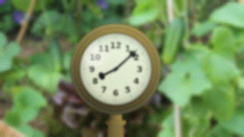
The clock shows 8.08
